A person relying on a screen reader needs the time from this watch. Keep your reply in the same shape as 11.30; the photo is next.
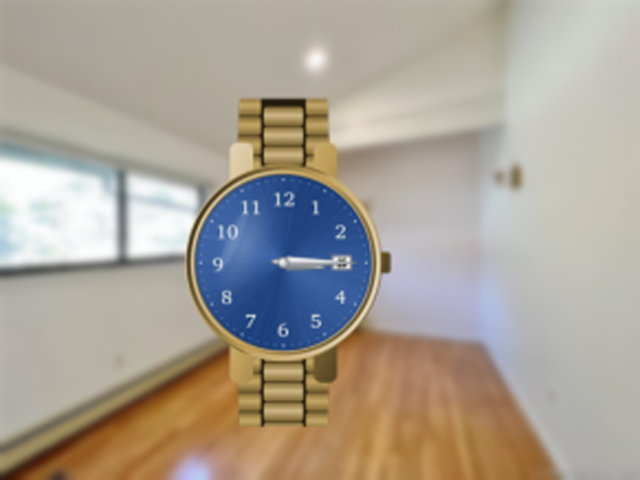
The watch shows 3.15
